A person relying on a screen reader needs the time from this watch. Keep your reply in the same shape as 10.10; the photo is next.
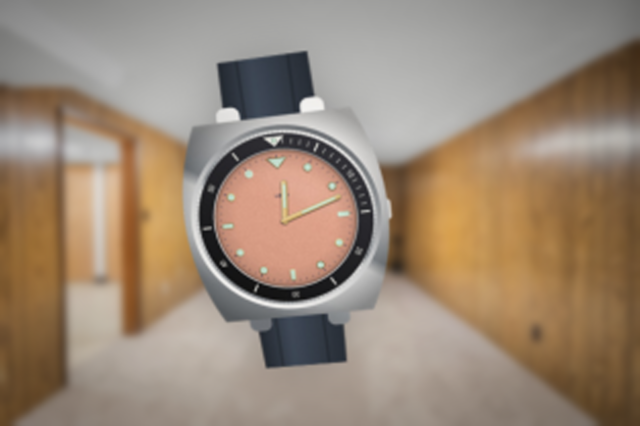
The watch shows 12.12
